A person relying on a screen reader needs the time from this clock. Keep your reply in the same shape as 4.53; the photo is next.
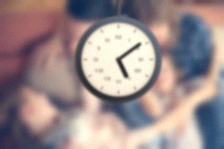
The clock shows 5.09
